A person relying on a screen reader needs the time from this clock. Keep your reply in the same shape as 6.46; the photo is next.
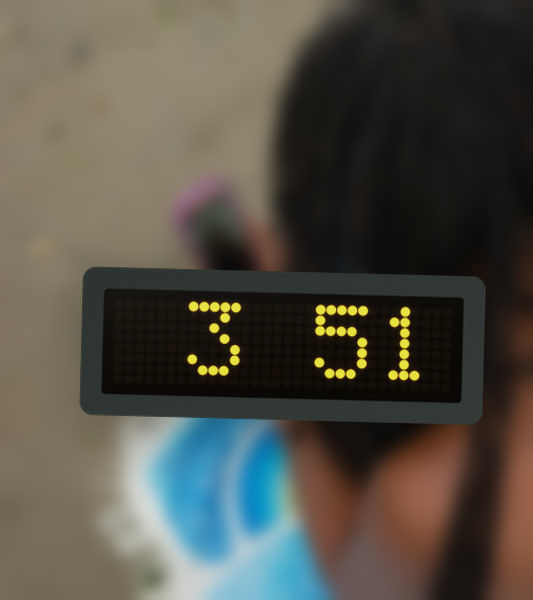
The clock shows 3.51
